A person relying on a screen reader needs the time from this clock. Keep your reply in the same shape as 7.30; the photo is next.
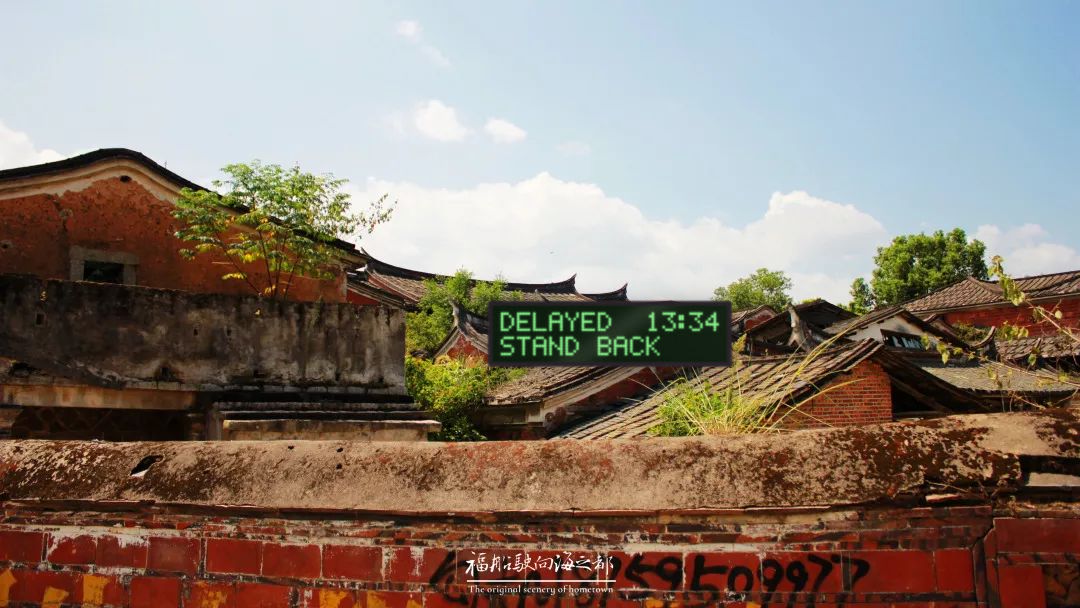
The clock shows 13.34
